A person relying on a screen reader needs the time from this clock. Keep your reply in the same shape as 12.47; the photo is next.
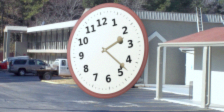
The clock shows 2.23
